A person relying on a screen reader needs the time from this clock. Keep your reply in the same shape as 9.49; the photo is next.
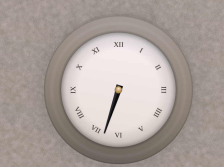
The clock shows 6.33
